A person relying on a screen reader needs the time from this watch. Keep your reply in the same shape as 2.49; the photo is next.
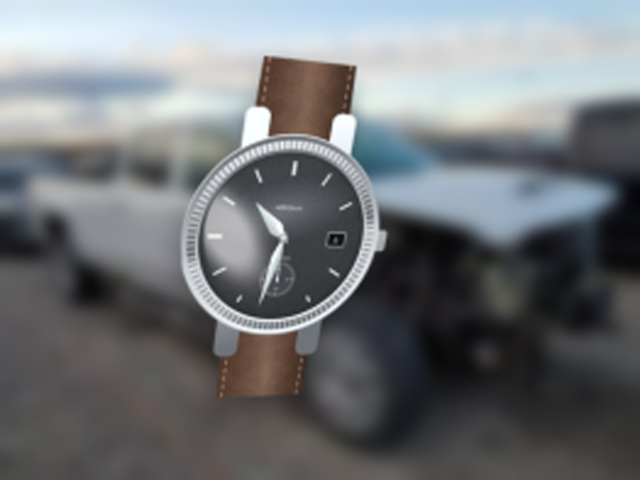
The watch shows 10.32
